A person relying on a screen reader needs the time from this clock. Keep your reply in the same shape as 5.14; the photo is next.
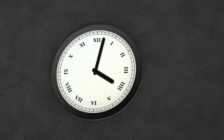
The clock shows 4.02
